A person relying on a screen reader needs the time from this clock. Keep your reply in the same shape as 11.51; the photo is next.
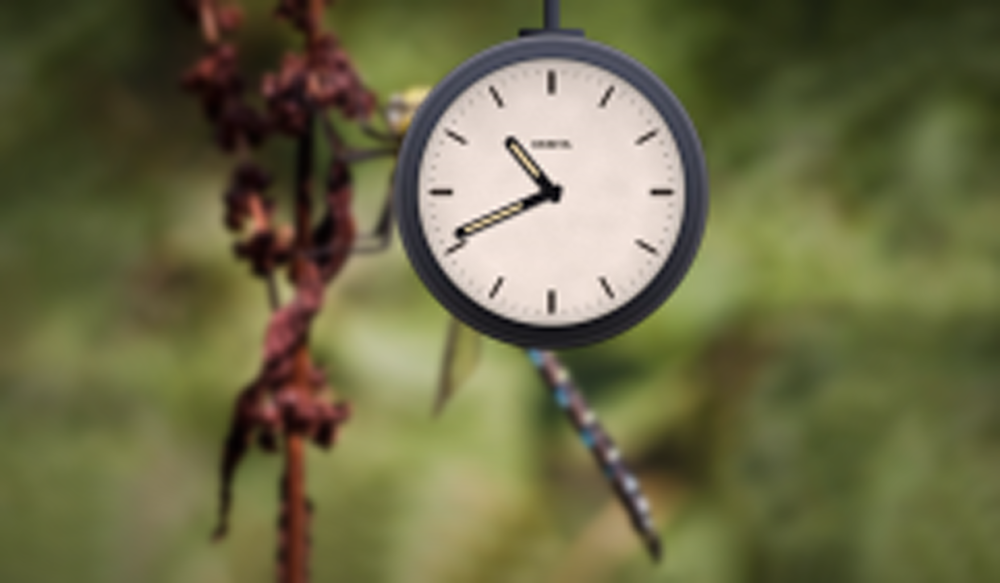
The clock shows 10.41
